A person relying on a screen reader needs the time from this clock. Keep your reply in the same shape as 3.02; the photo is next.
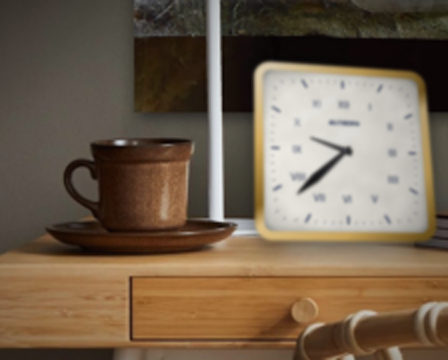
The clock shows 9.38
